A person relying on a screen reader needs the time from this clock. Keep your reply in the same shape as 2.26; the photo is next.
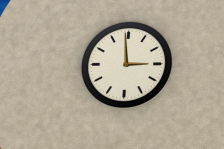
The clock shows 2.59
